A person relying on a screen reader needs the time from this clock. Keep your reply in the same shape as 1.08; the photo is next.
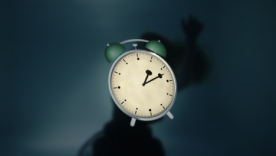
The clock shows 1.12
